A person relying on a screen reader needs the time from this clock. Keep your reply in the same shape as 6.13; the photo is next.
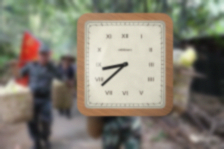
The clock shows 8.38
